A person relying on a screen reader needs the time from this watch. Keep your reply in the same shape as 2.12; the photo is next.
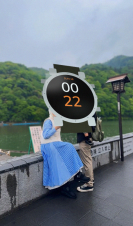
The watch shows 0.22
